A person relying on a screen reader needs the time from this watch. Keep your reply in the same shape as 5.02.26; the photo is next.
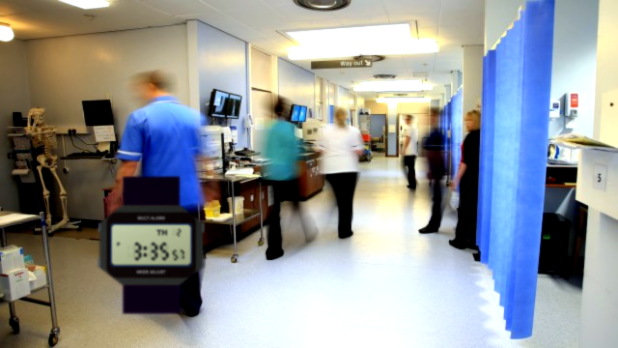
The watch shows 3.35.57
